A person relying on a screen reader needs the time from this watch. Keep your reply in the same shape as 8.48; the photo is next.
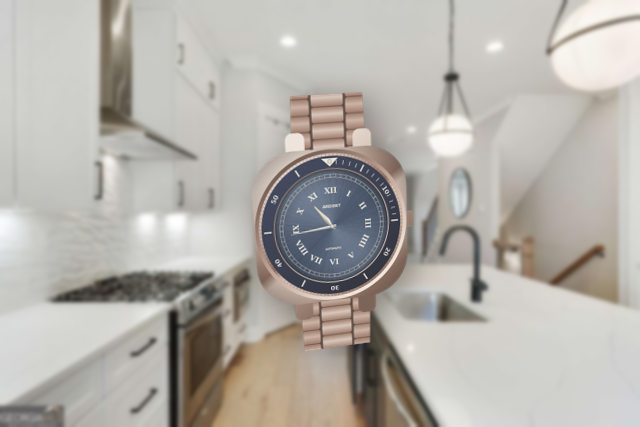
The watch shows 10.44
